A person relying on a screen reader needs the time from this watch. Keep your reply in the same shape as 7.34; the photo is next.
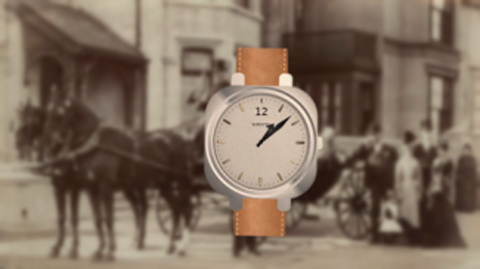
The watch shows 1.08
